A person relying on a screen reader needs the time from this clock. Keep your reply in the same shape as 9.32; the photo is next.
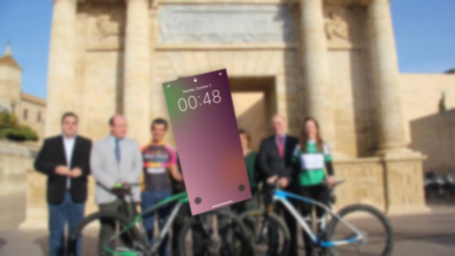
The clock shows 0.48
